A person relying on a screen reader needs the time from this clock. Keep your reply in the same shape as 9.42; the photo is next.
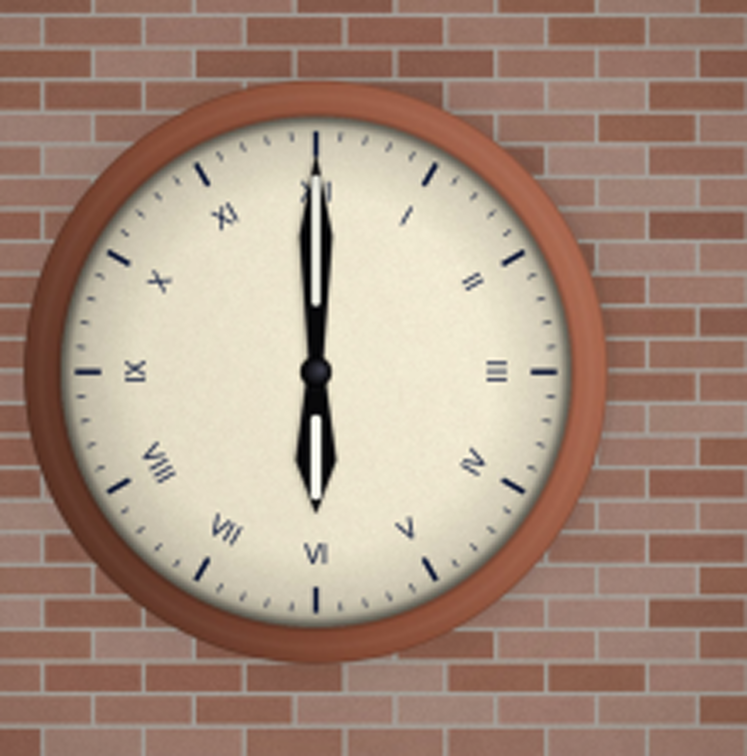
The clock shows 6.00
